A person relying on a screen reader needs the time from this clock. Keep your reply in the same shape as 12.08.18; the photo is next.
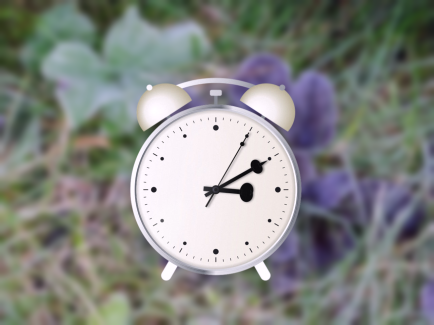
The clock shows 3.10.05
